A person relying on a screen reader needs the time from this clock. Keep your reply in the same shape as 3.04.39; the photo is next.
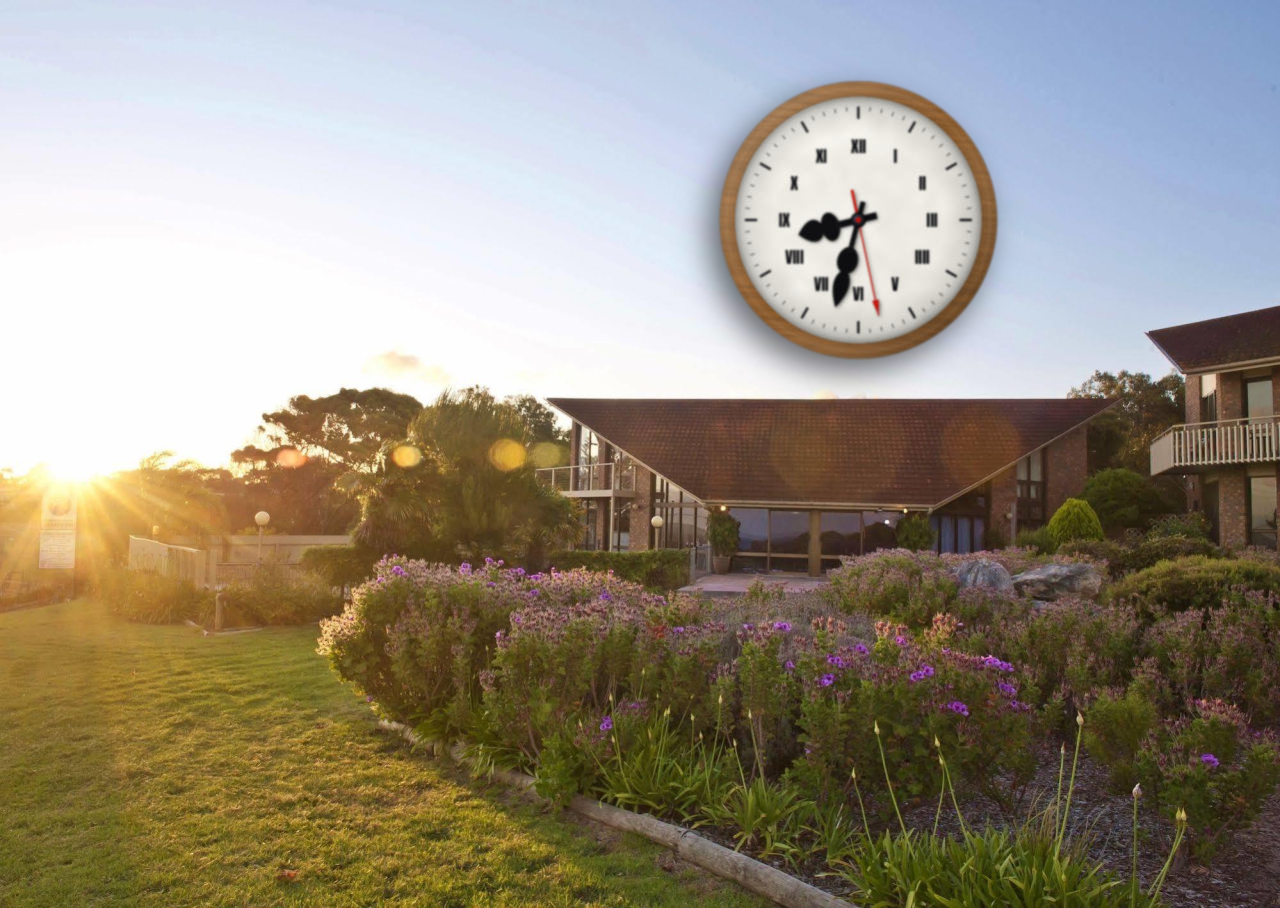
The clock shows 8.32.28
